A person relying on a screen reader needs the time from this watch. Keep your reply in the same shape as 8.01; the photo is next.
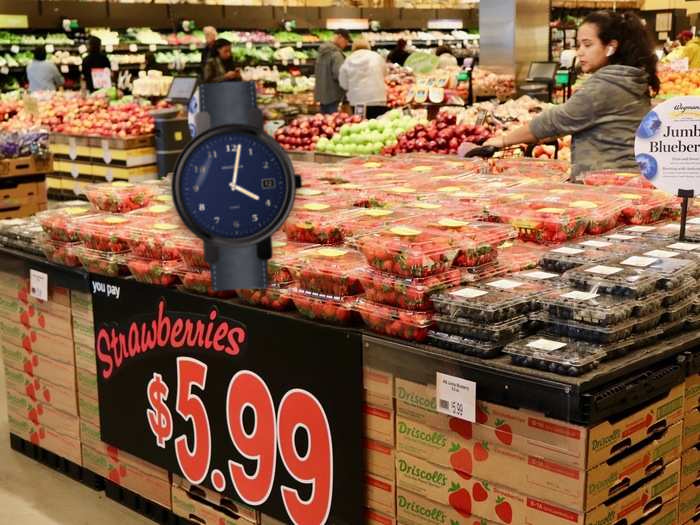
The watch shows 4.02
